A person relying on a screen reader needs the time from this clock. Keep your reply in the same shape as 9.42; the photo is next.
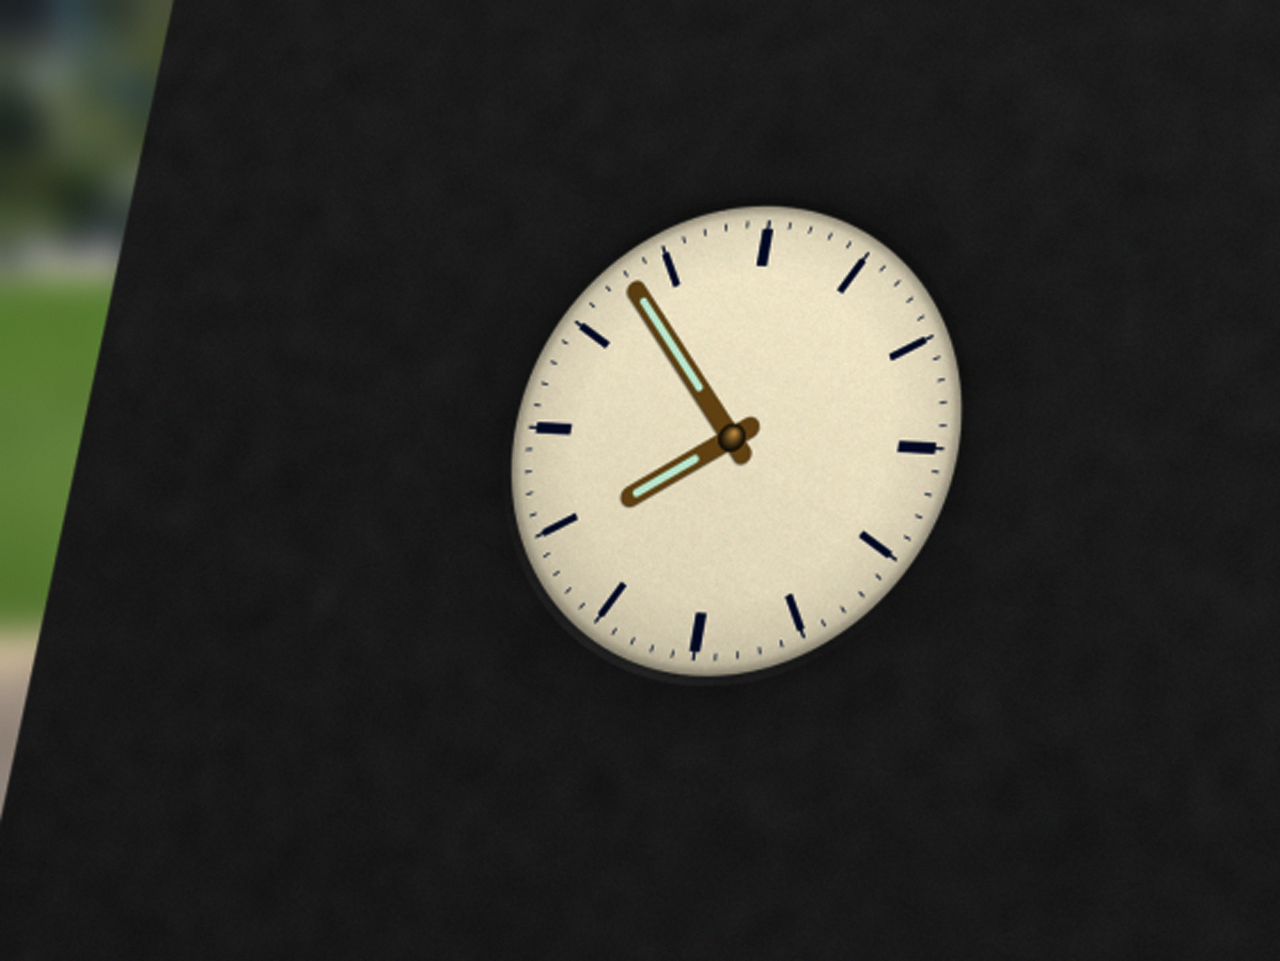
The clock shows 7.53
